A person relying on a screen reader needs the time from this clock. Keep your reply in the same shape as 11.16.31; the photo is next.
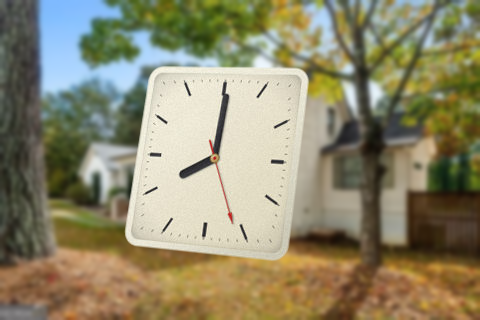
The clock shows 8.00.26
